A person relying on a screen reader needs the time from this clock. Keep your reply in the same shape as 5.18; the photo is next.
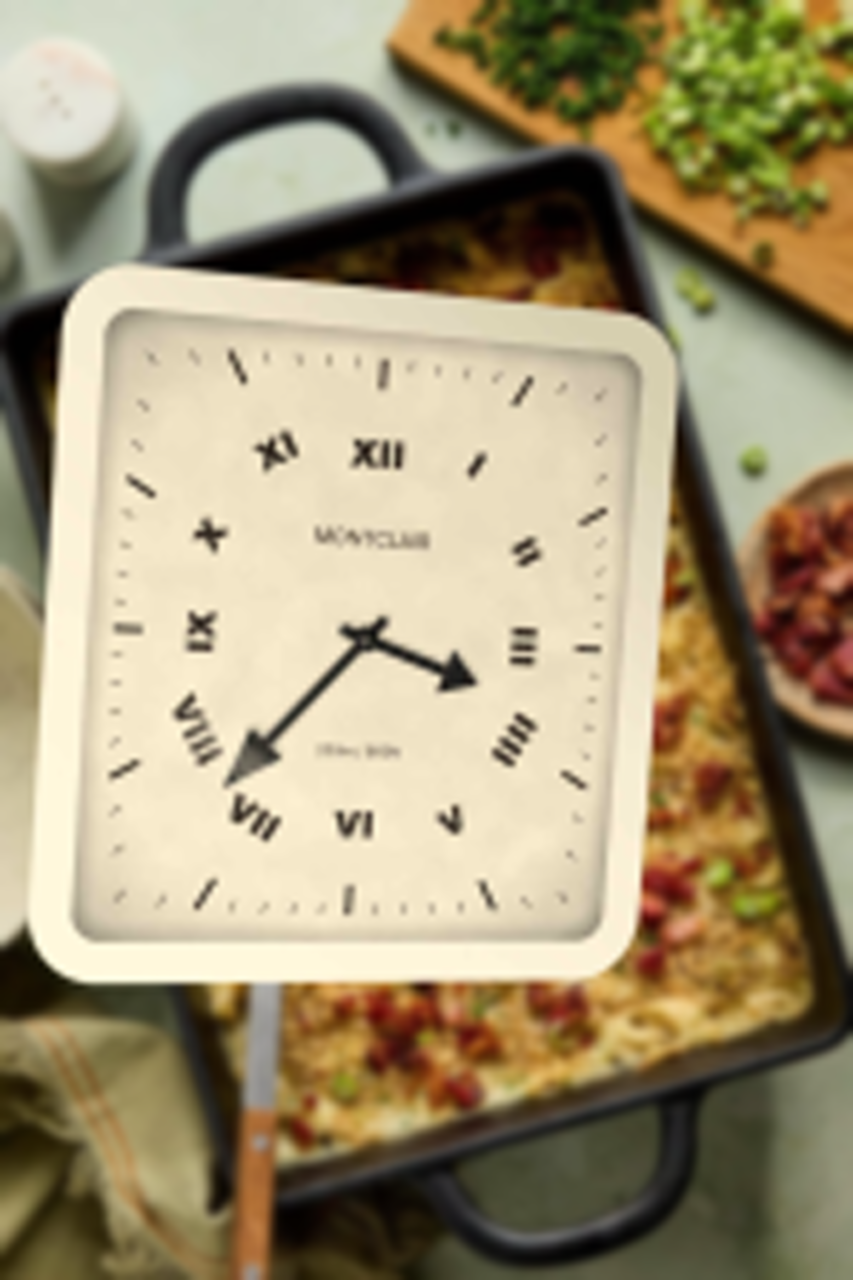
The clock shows 3.37
